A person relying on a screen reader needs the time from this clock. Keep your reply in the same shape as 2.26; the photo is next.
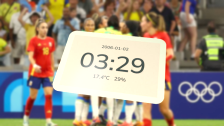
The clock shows 3.29
